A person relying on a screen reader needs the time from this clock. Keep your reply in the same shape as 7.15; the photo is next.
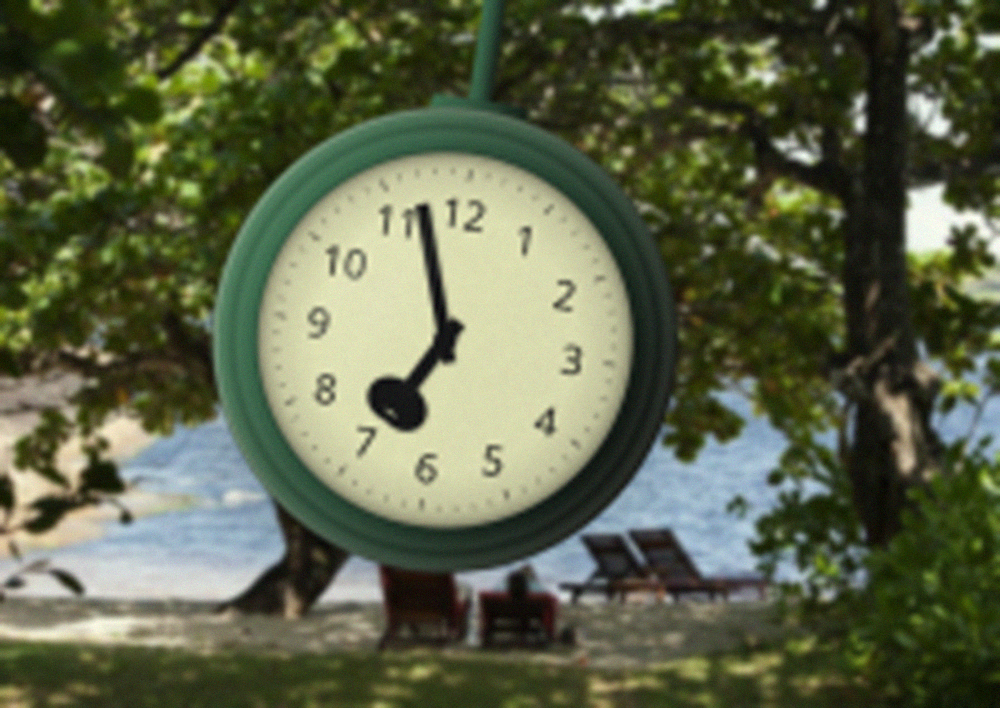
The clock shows 6.57
